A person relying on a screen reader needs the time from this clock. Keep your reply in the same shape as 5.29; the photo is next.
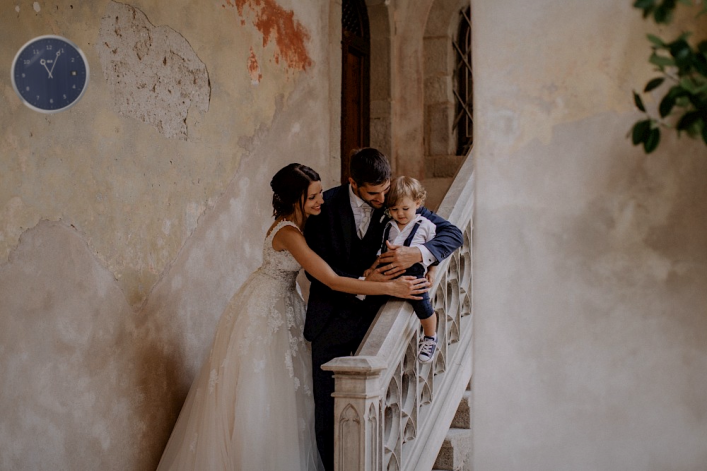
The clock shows 11.04
